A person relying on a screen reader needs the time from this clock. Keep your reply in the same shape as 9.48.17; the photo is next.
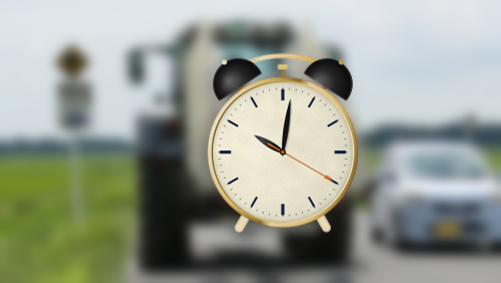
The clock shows 10.01.20
